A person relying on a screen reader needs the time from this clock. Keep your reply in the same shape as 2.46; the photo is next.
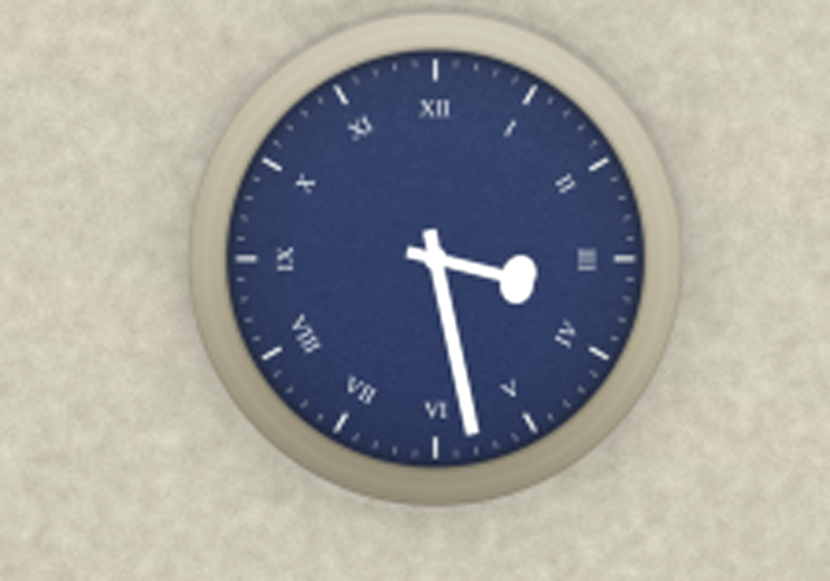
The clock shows 3.28
